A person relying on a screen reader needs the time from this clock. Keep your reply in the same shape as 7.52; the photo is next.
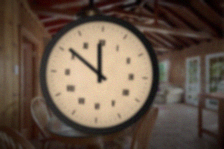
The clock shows 11.51
